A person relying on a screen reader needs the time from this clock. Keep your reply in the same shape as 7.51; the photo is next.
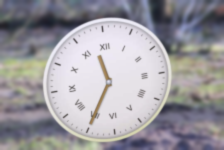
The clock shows 11.35
